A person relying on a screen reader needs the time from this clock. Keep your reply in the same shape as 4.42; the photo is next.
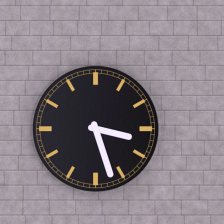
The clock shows 3.27
